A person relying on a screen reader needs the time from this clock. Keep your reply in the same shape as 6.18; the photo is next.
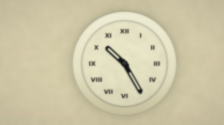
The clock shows 10.25
